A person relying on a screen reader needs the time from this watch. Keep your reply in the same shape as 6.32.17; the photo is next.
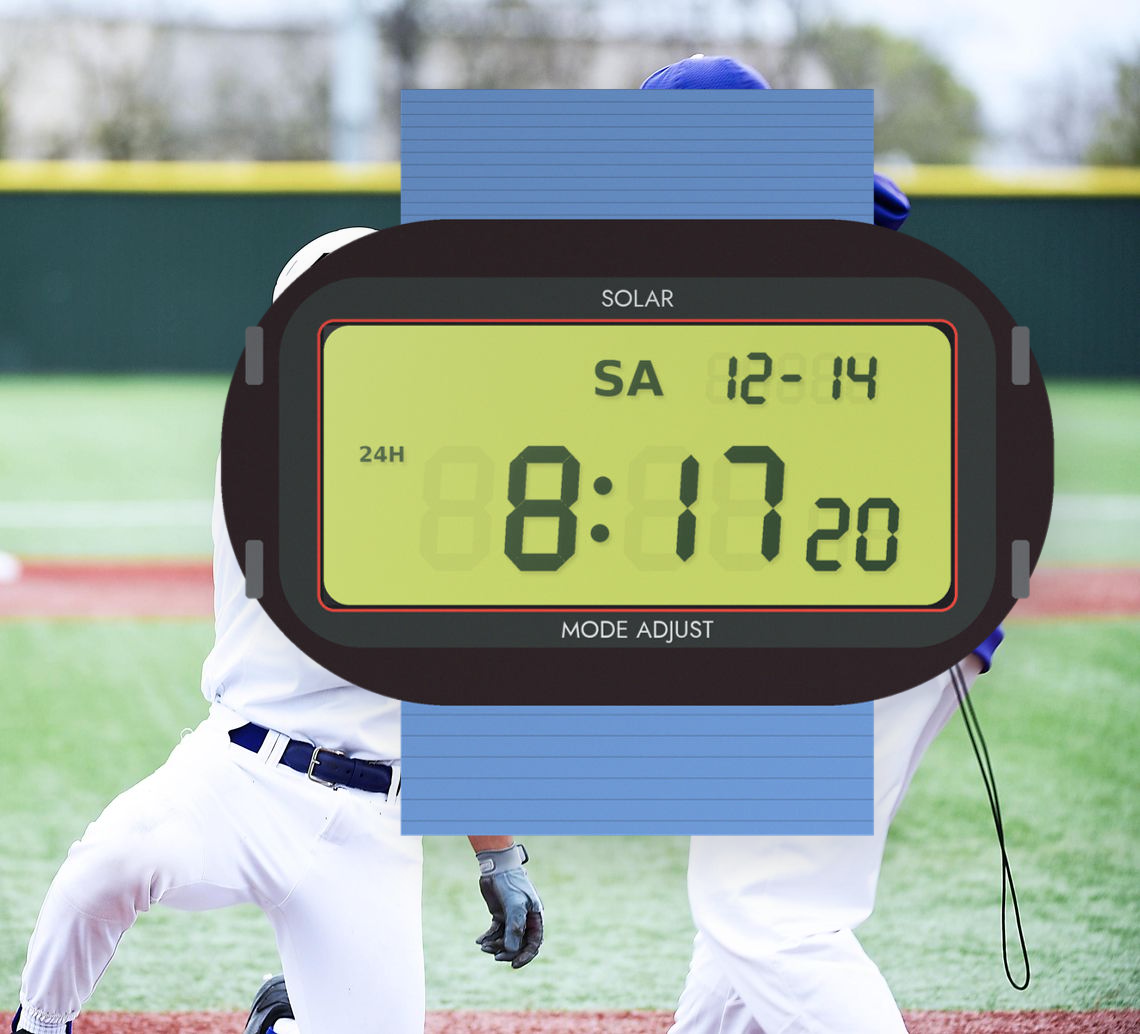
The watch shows 8.17.20
